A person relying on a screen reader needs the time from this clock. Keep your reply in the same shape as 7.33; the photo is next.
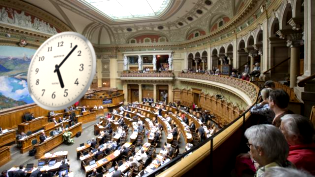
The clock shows 5.07
